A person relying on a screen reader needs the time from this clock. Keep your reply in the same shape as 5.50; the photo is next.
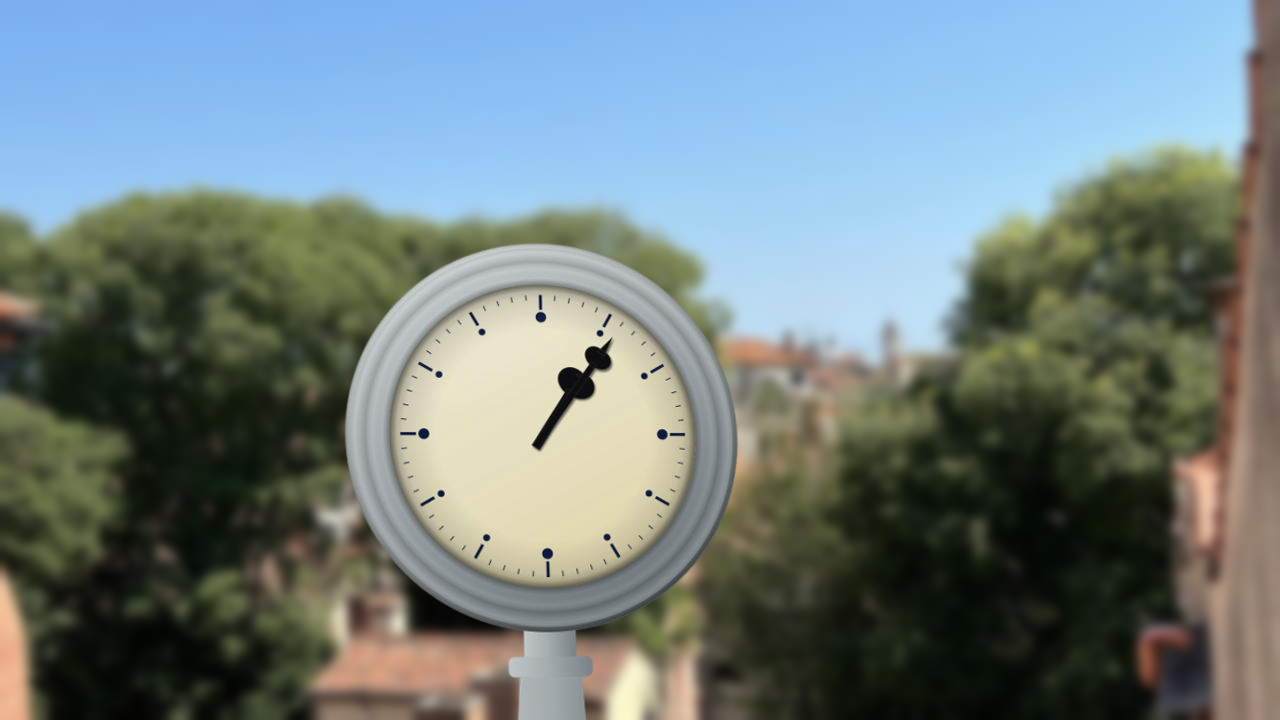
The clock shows 1.06
